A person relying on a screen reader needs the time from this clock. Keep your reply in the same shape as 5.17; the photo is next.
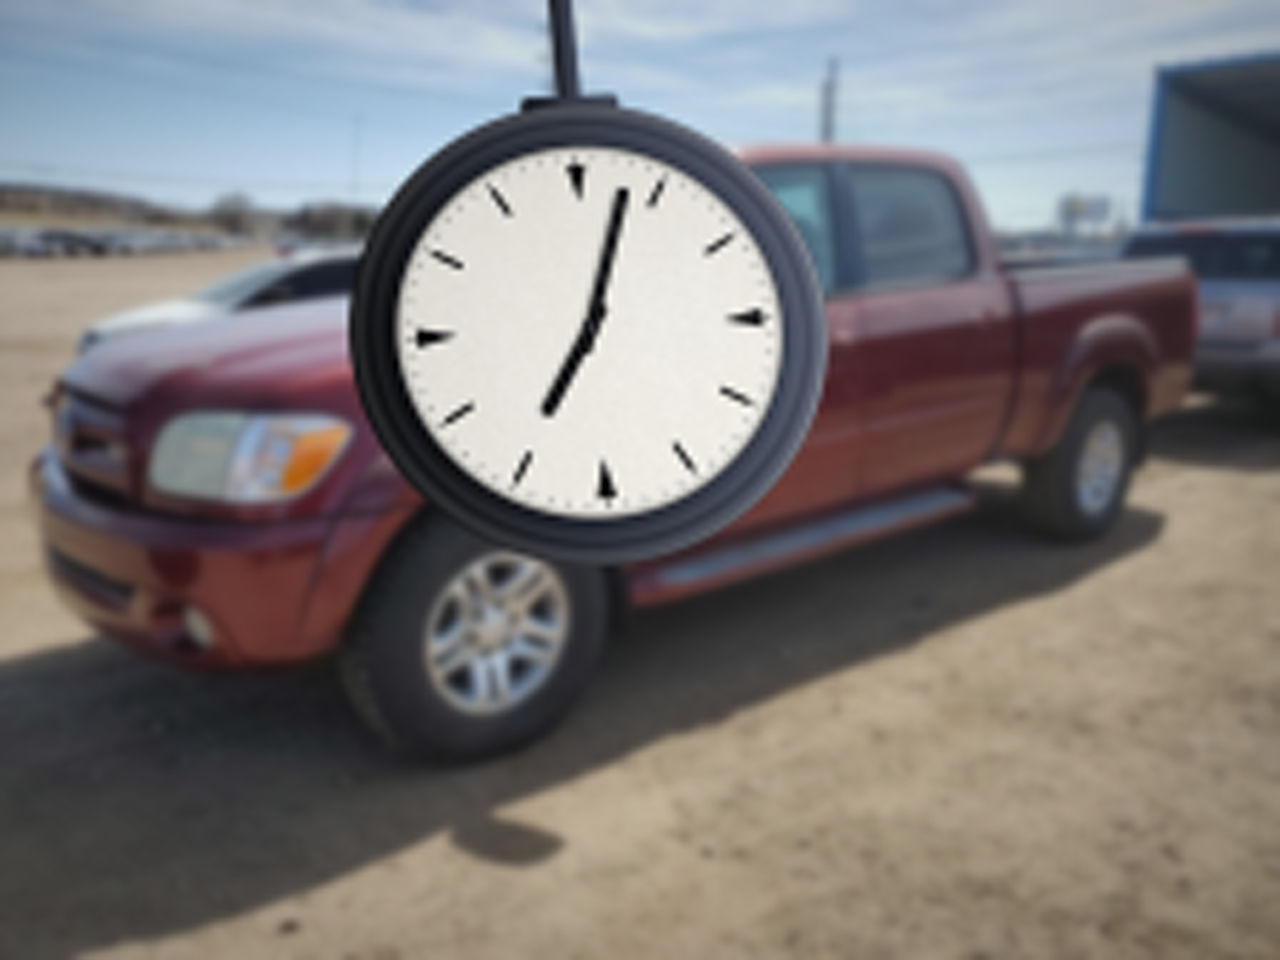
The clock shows 7.03
